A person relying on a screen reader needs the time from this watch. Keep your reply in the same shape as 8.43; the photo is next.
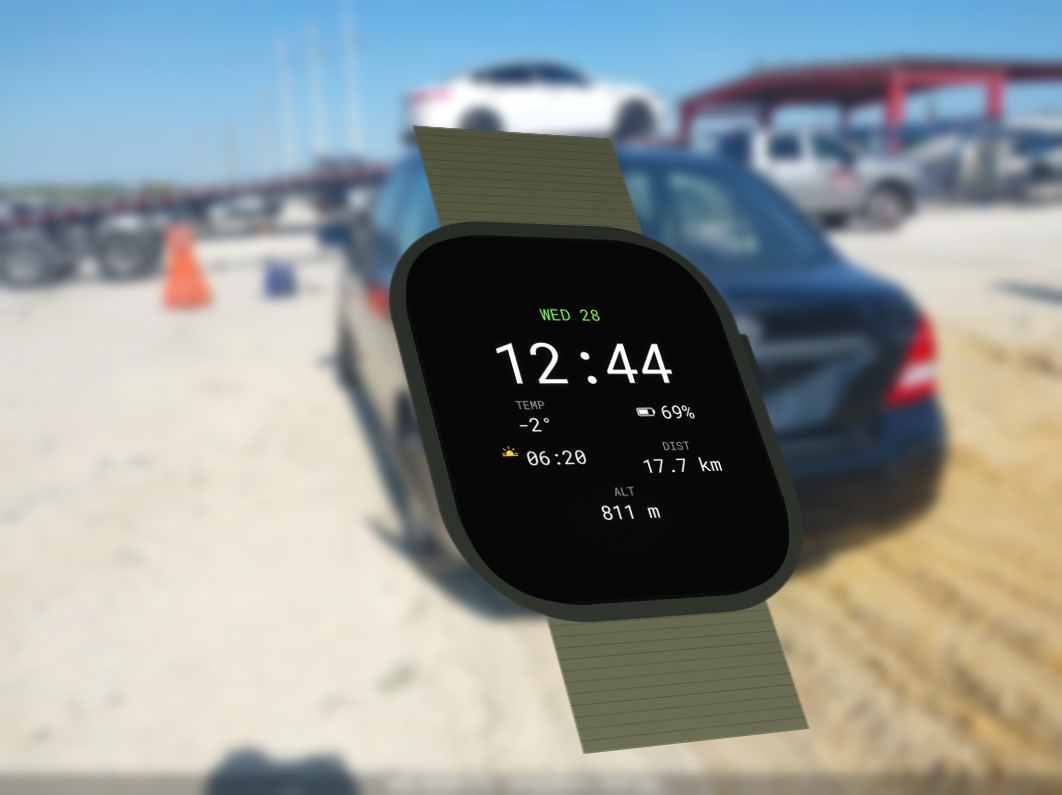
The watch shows 12.44
